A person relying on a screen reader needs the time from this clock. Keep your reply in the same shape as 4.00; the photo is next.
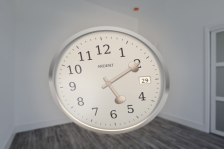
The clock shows 5.10
